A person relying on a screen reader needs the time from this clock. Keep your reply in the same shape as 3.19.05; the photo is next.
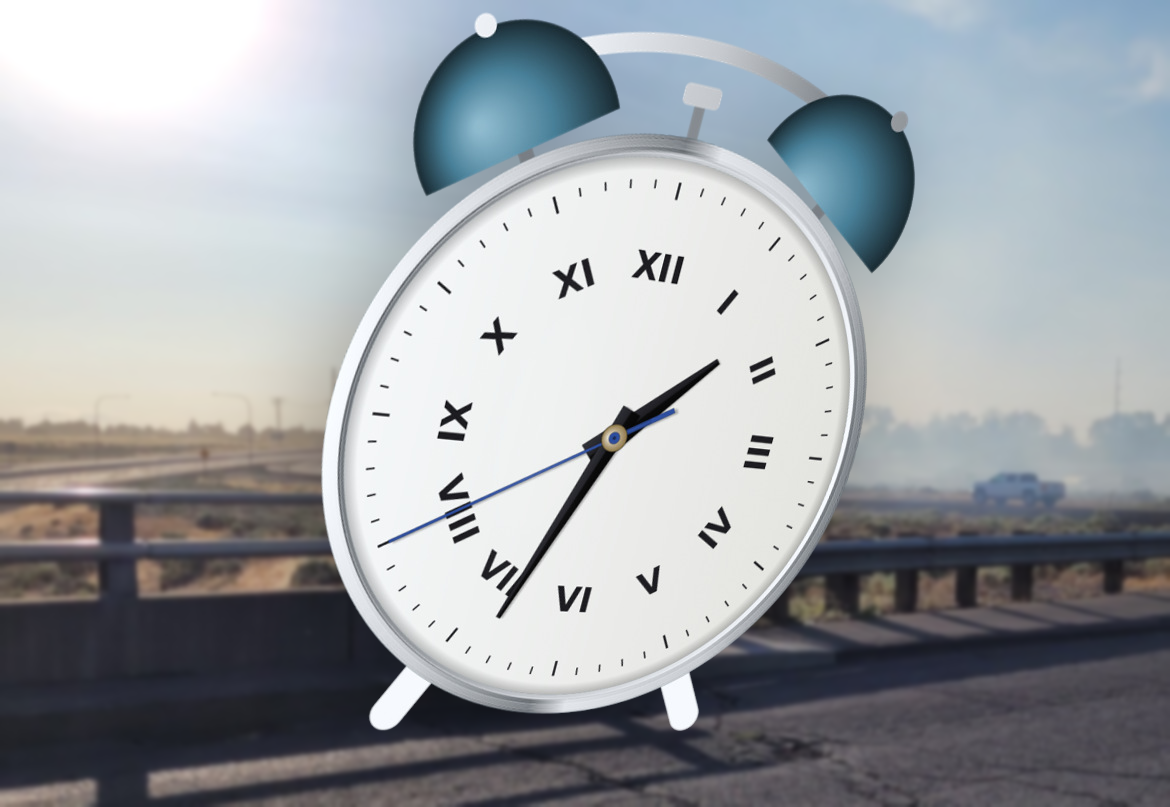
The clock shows 1.33.40
